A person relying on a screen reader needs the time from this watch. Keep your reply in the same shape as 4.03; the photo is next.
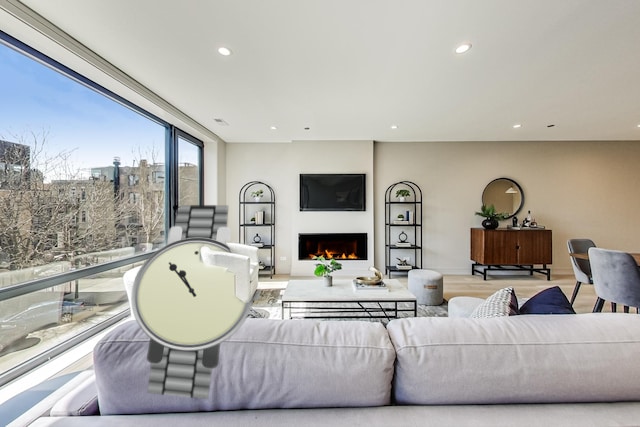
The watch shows 10.53
